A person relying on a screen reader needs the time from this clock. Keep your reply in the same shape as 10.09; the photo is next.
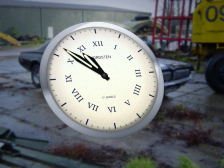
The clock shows 10.52
